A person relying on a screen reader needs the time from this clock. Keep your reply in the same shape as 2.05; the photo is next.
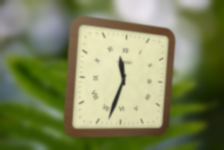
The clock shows 11.33
